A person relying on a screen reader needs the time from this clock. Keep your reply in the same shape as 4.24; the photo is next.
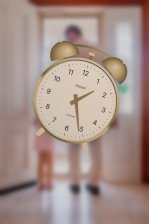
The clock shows 1.26
